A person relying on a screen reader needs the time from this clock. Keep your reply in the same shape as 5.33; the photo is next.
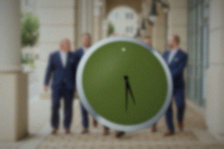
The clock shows 5.31
